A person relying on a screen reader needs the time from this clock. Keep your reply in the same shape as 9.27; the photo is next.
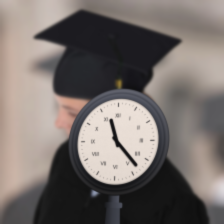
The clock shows 11.23
